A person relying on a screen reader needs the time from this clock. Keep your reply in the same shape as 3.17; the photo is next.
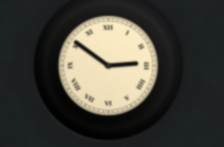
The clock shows 2.51
